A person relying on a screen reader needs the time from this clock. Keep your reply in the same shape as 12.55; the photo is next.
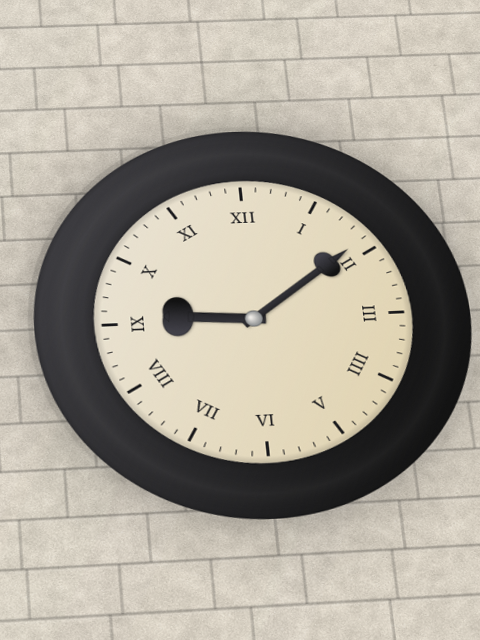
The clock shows 9.09
